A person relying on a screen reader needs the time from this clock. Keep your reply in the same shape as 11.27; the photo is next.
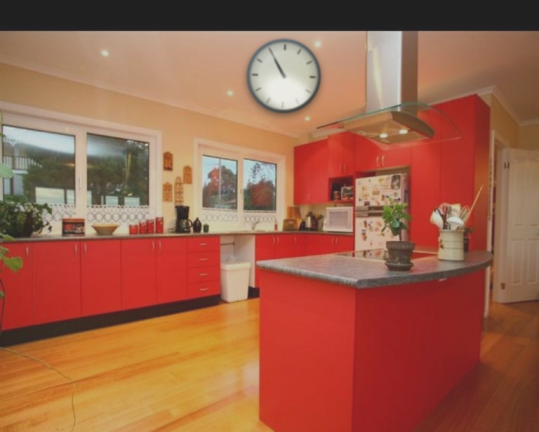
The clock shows 10.55
